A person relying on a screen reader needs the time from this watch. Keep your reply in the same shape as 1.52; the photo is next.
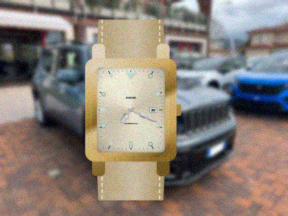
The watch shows 7.19
